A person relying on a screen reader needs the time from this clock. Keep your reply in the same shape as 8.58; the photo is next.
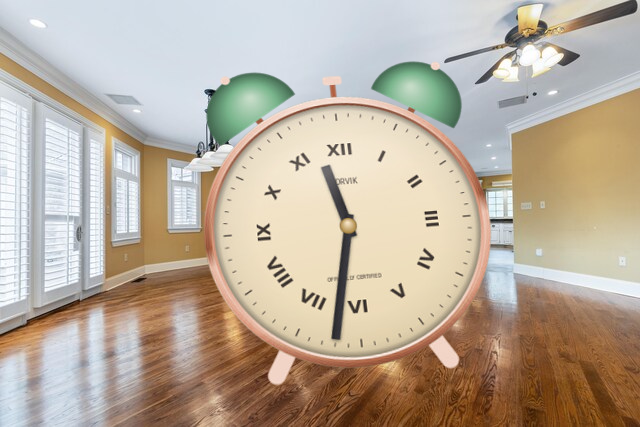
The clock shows 11.32
